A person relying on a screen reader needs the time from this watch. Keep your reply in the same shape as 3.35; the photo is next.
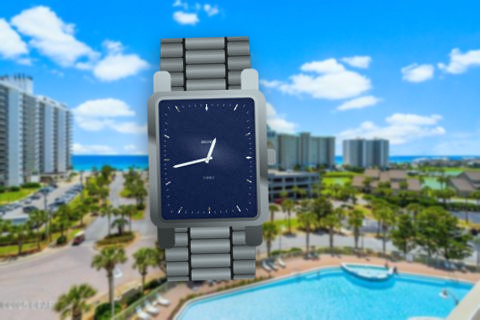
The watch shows 12.43
